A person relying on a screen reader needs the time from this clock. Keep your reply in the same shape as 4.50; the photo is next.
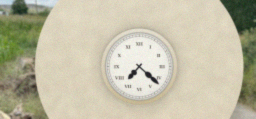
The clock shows 7.22
